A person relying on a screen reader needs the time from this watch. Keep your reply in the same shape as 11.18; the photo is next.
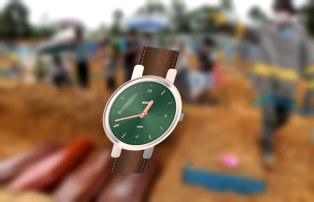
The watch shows 12.42
